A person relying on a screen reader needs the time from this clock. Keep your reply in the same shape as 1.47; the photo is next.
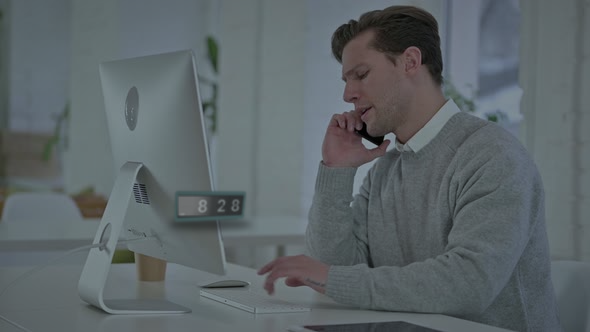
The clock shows 8.28
